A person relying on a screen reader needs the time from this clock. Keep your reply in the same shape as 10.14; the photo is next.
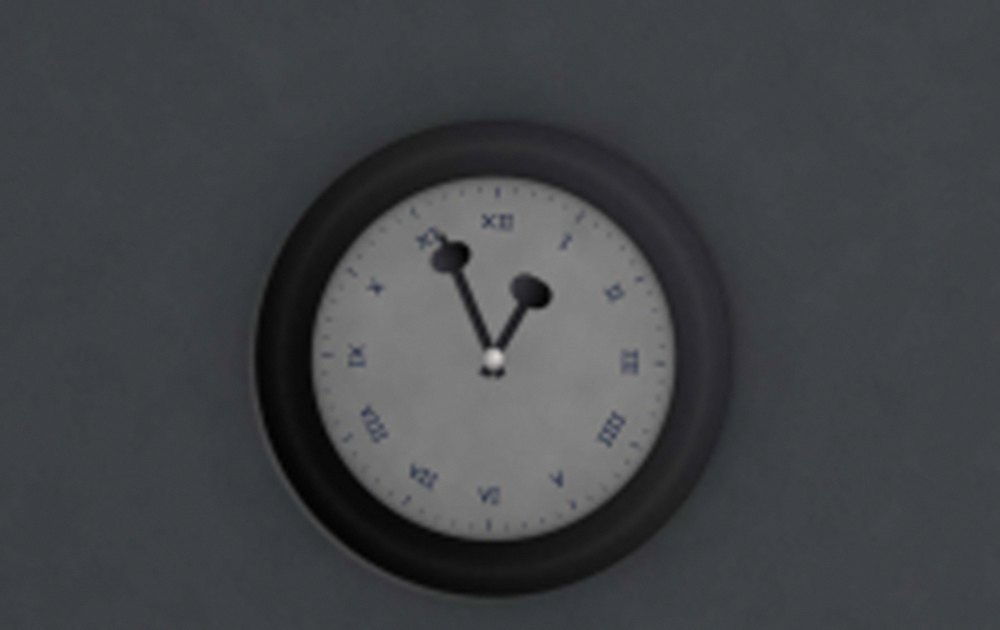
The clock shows 12.56
